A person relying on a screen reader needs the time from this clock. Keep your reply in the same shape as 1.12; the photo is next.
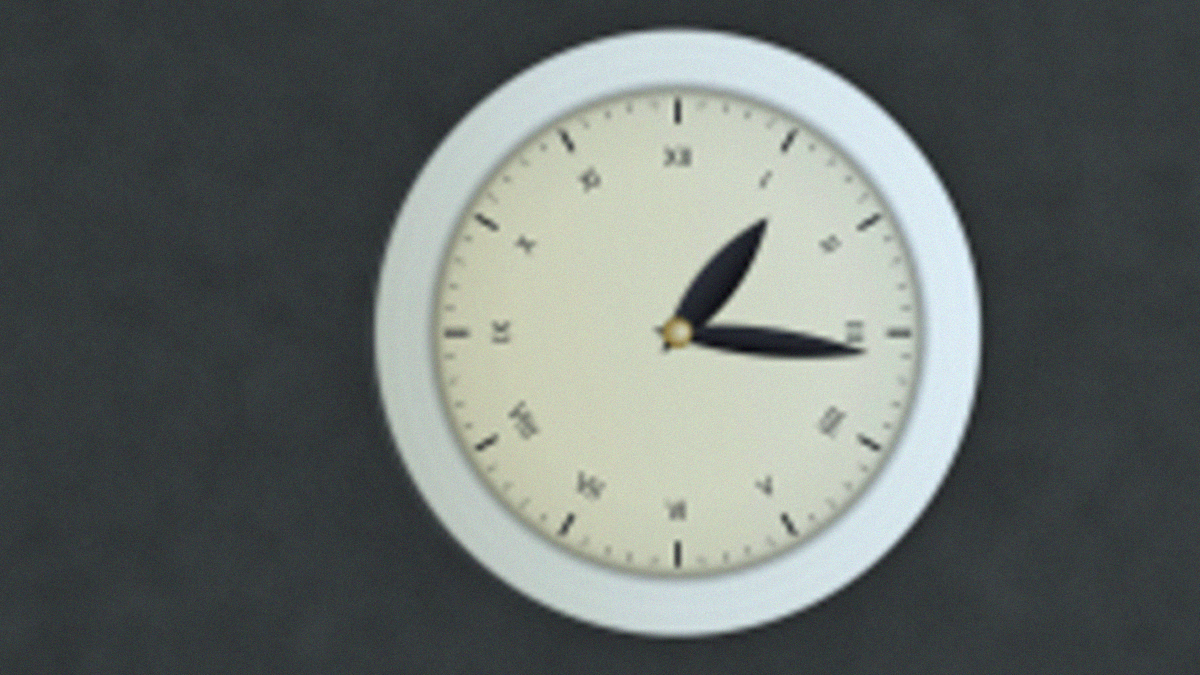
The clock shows 1.16
